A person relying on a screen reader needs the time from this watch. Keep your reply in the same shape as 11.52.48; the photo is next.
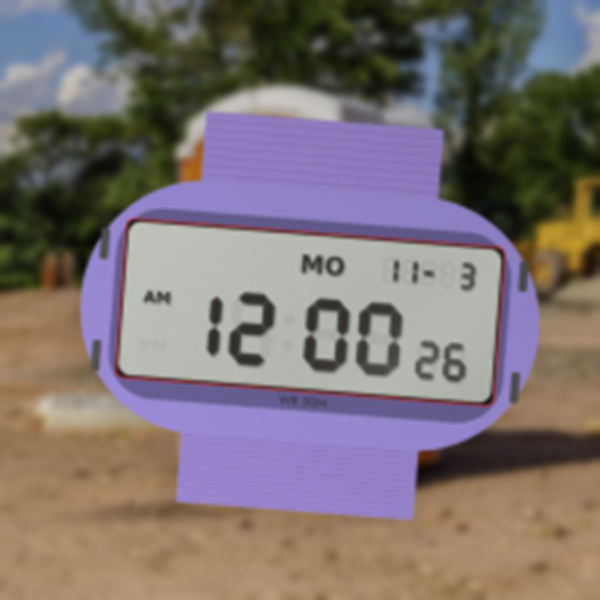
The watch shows 12.00.26
